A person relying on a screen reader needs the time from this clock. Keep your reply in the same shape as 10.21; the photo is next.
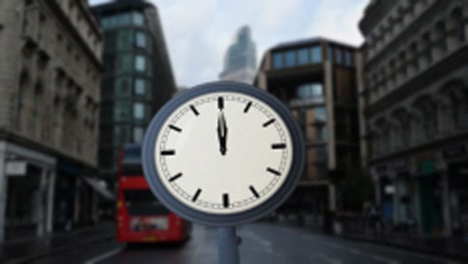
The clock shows 12.00
